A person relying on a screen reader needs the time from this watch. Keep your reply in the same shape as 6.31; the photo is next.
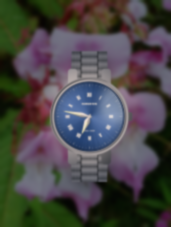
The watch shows 6.47
